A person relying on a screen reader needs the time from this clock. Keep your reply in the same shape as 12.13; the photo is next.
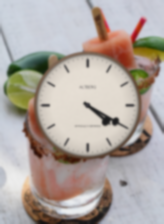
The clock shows 4.20
